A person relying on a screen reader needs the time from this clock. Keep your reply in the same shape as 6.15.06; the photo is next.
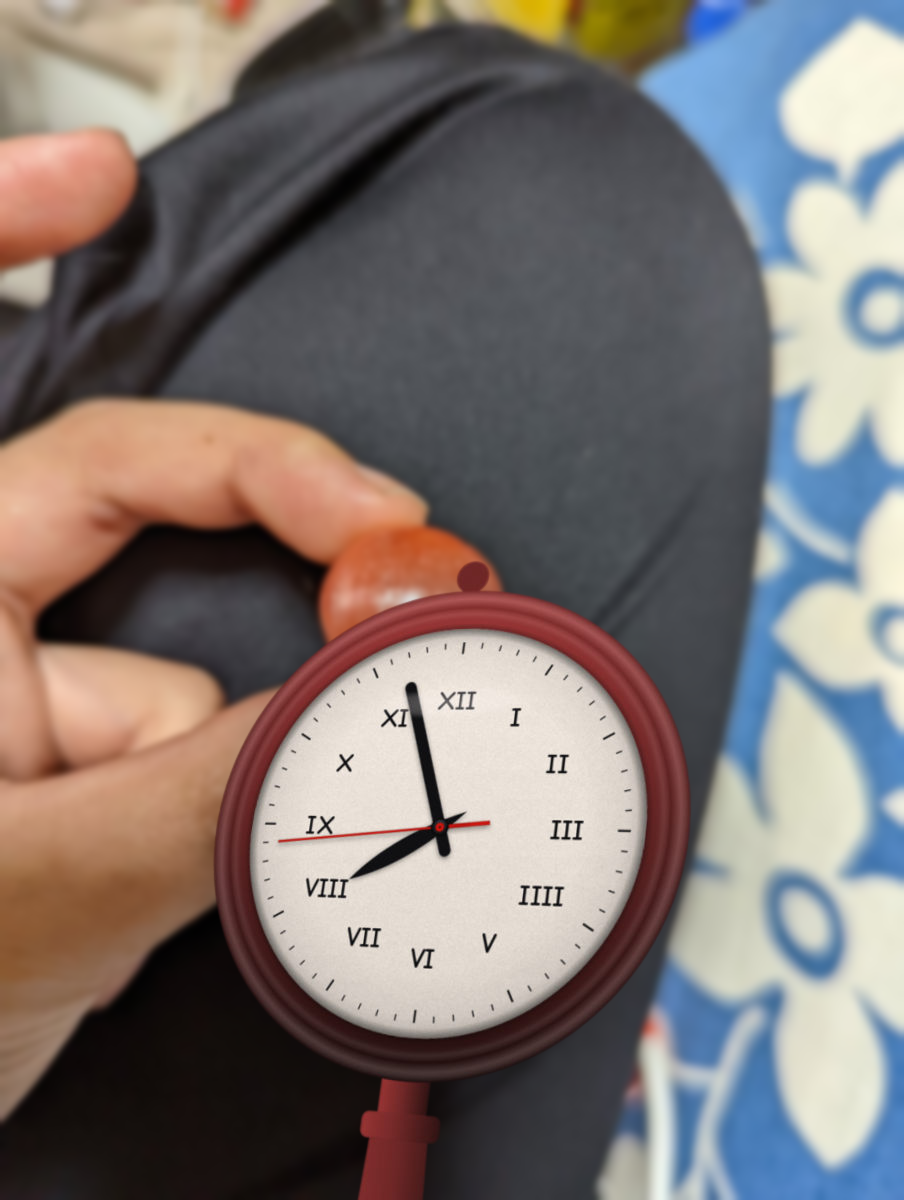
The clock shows 7.56.44
